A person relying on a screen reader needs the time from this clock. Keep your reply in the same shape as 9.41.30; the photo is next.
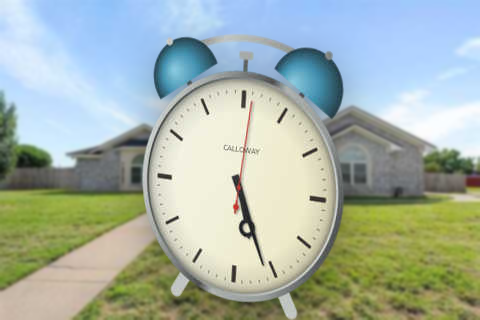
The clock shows 5.26.01
